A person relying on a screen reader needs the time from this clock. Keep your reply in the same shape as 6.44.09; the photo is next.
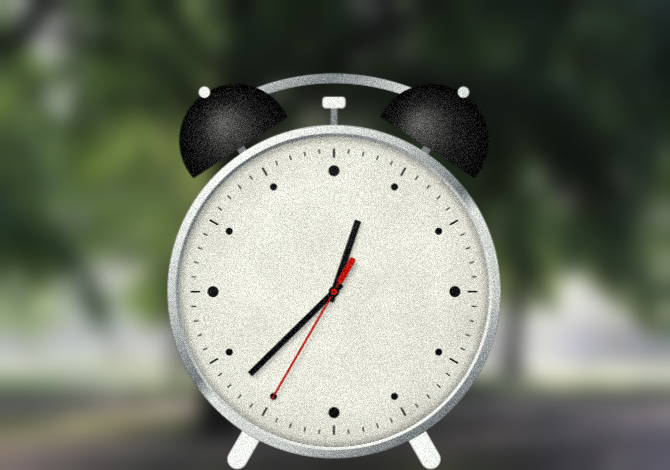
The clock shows 12.37.35
